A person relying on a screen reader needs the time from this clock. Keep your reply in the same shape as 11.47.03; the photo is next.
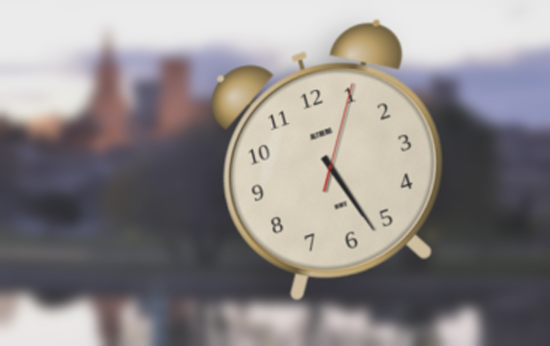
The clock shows 5.27.05
